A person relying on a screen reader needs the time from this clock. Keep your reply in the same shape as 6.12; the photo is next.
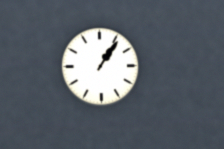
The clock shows 1.06
